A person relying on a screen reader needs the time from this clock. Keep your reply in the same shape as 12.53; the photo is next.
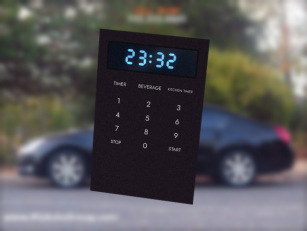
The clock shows 23.32
